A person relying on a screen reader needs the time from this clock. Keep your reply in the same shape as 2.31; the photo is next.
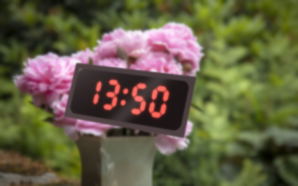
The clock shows 13.50
